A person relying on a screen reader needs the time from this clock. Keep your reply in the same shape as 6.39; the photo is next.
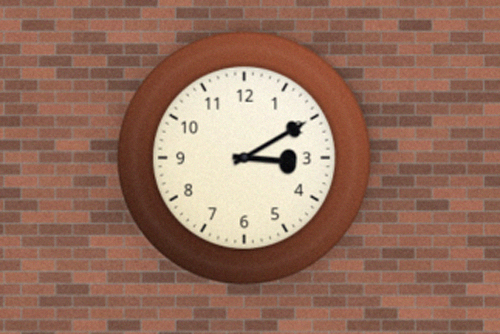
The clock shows 3.10
